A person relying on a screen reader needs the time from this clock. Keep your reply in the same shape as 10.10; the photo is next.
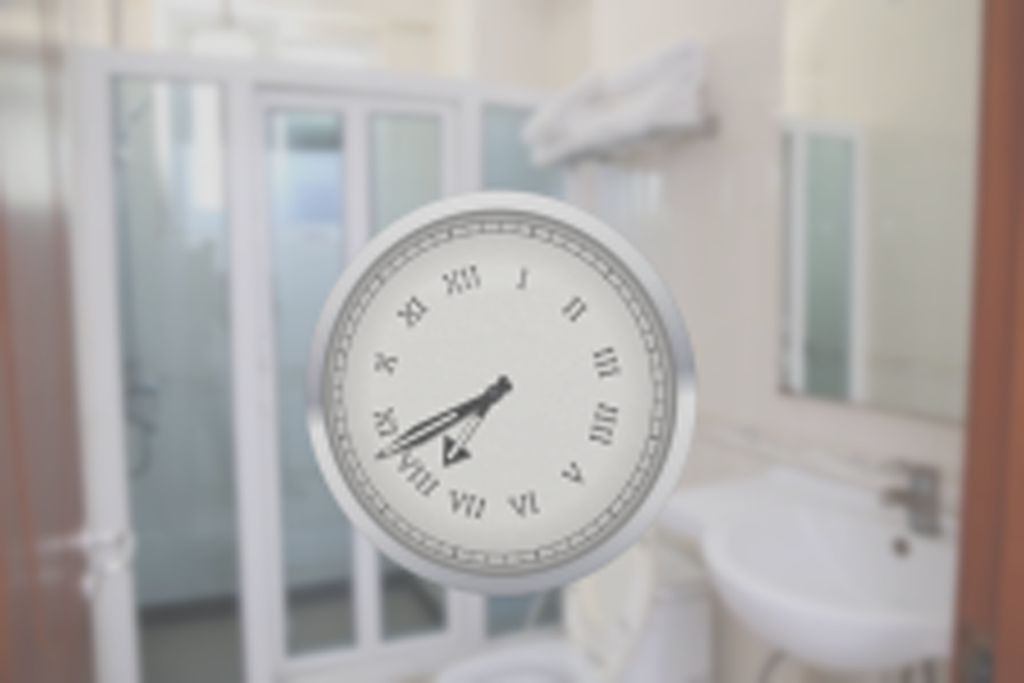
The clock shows 7.43
